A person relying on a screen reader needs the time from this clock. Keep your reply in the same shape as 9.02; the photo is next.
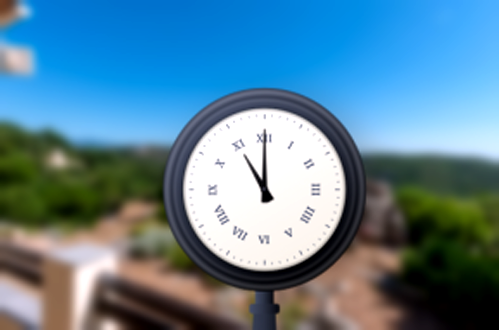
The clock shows 11.00
